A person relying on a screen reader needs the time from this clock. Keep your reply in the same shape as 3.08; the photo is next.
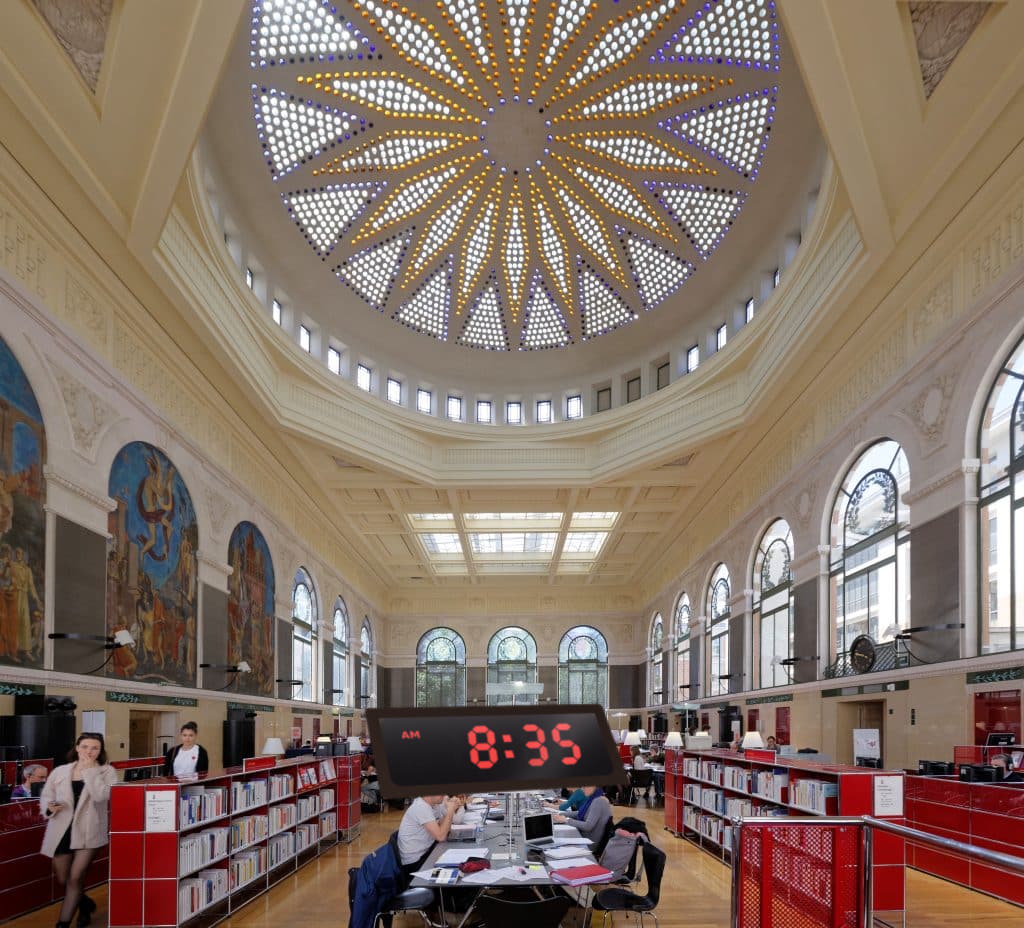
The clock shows 8.35
